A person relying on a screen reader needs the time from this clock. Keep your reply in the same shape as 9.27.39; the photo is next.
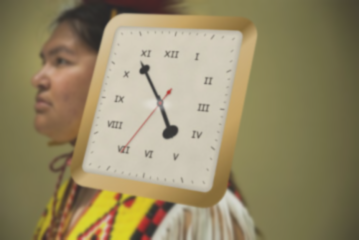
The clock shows 4.53.35
